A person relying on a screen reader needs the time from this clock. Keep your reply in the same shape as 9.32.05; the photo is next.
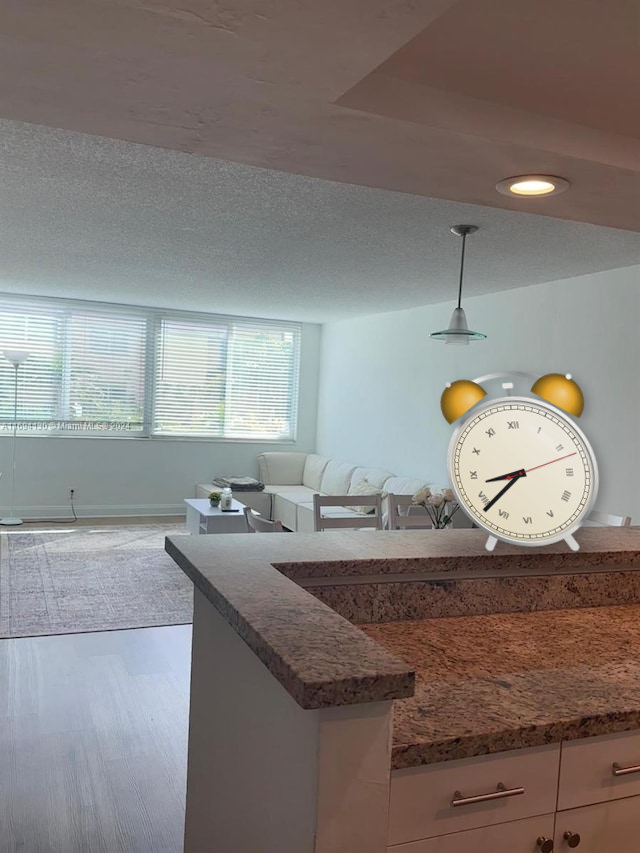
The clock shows 8.38.12
